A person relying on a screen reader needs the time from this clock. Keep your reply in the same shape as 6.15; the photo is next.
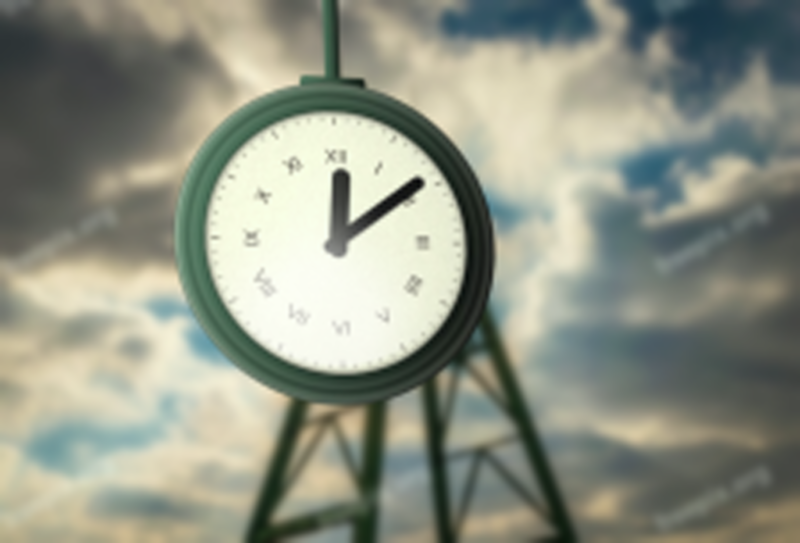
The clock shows 12.09
